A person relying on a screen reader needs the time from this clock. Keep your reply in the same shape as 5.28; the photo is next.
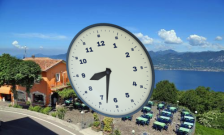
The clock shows 8.33
